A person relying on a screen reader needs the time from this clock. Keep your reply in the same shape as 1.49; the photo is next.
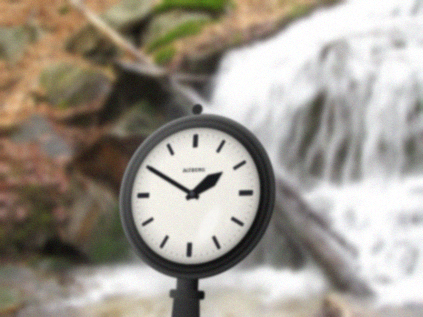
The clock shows 1.50
